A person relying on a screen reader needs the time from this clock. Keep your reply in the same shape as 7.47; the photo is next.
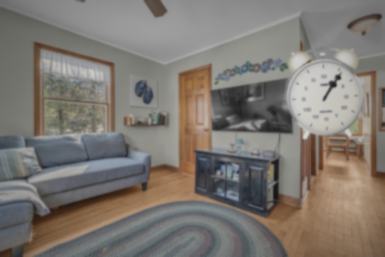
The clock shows 1.06
